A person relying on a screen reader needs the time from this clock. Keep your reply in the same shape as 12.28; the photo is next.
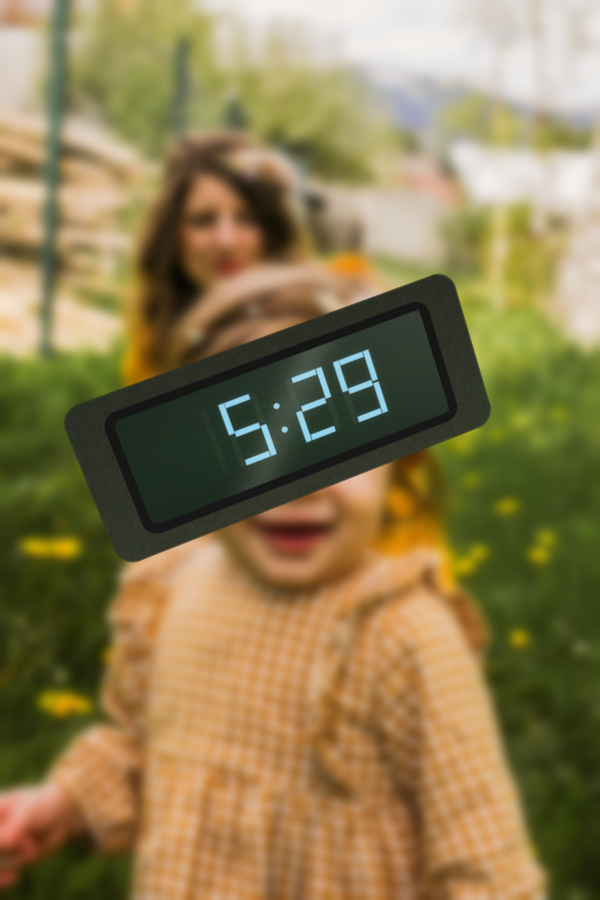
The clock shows 5.29
